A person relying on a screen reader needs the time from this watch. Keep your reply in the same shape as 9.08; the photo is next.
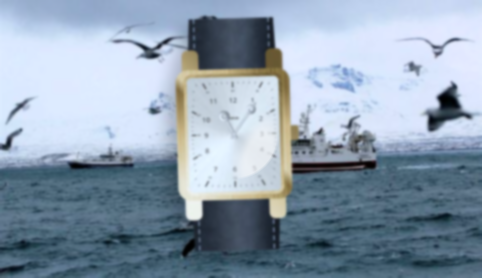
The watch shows 11.06
